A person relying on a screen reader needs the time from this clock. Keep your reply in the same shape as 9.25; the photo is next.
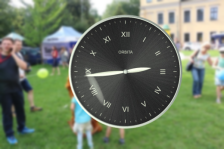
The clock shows 2.44
